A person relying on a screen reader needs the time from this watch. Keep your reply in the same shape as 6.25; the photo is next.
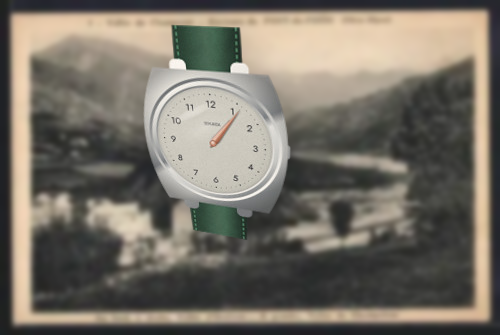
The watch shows 1.06
